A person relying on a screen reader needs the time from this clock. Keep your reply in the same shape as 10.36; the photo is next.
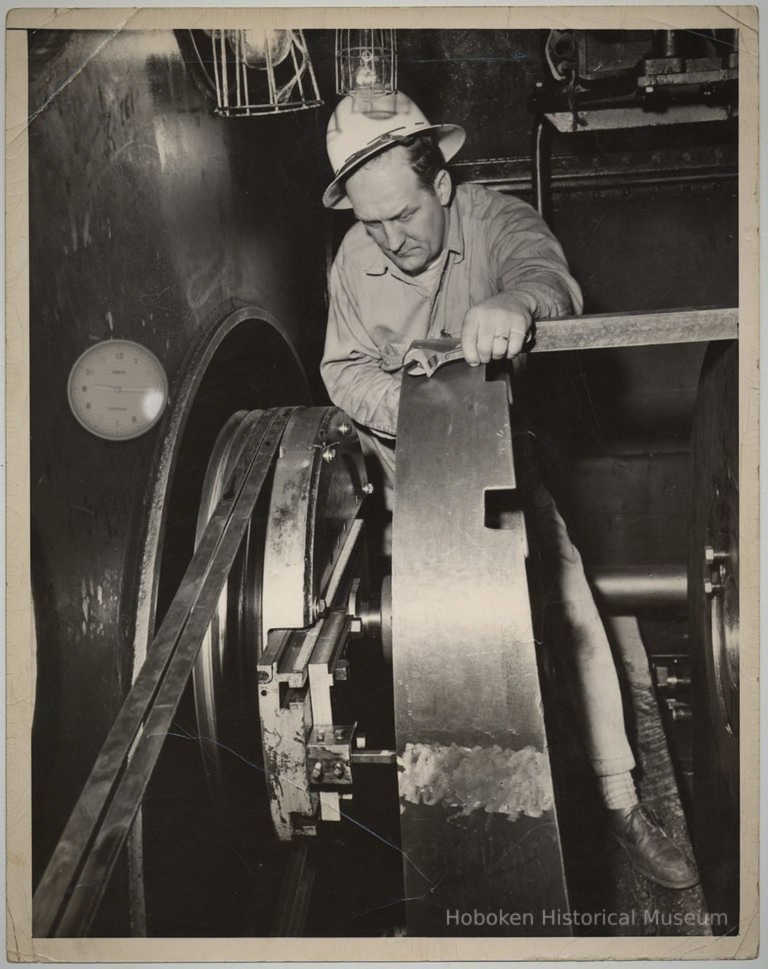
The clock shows 9.15
